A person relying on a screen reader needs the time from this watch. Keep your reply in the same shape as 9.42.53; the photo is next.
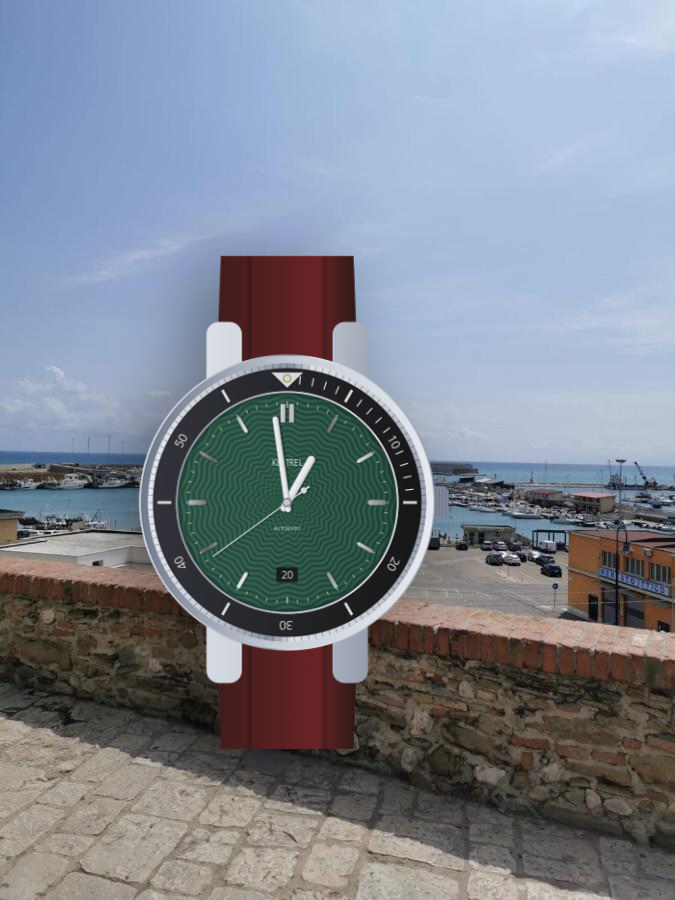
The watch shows 12.58.39
